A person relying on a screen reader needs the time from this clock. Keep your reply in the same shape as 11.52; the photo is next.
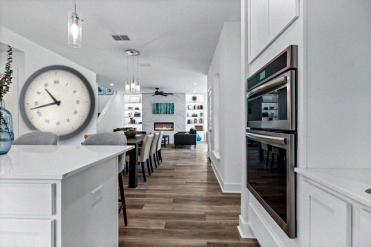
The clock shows 10.43
